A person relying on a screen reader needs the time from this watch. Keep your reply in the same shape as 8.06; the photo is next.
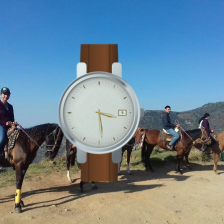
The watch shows 3.29
